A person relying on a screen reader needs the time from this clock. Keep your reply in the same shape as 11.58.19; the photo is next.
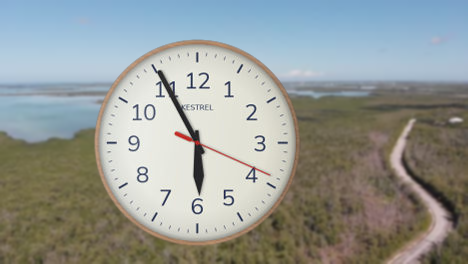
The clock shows 5.55.19
